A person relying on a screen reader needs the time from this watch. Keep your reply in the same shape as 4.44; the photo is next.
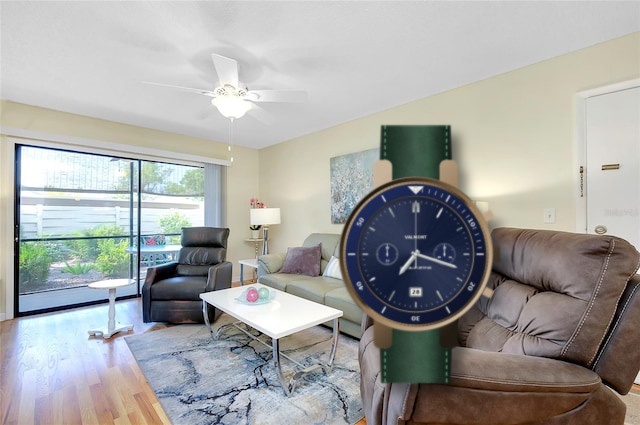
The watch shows 7.18
